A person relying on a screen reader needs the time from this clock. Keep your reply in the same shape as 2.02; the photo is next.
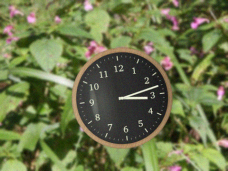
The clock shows 3.13
